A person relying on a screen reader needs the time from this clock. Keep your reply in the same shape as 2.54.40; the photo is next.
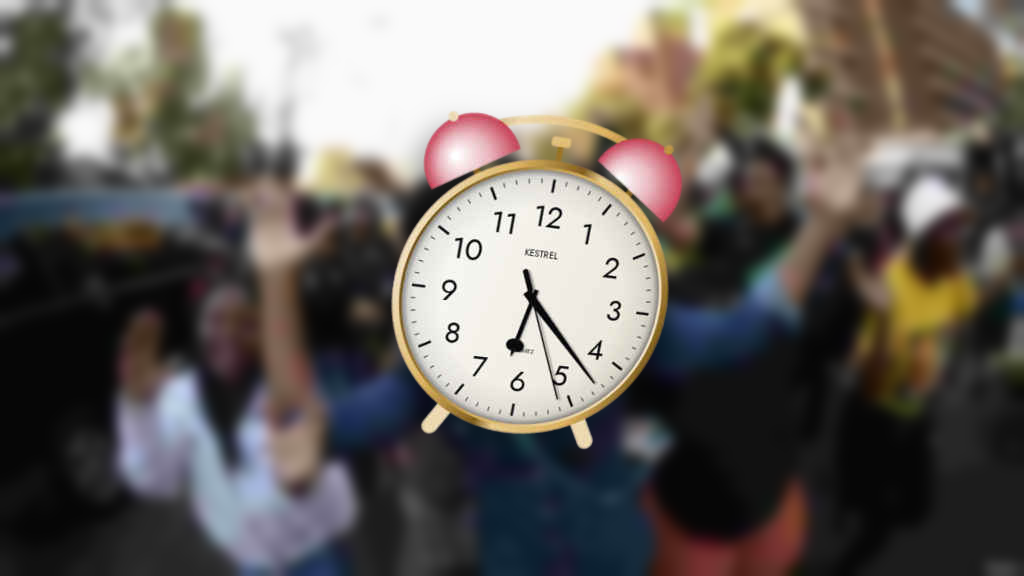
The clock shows 6.22.26
